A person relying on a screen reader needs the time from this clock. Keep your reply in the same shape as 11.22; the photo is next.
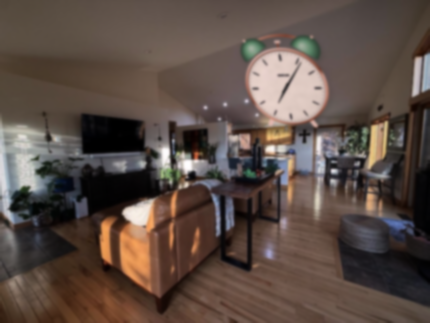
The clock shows 7.06
